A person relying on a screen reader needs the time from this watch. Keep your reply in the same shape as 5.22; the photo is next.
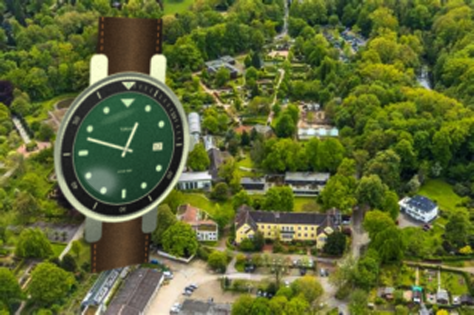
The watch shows 12.48
